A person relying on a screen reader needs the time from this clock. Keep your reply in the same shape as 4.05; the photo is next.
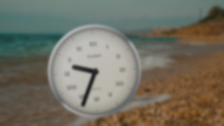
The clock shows 9.34
